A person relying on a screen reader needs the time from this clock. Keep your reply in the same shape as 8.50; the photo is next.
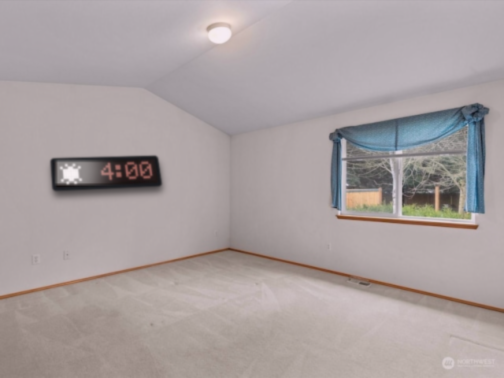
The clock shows 4.00
